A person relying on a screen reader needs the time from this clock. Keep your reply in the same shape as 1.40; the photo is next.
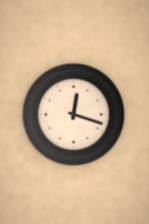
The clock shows 12.18
